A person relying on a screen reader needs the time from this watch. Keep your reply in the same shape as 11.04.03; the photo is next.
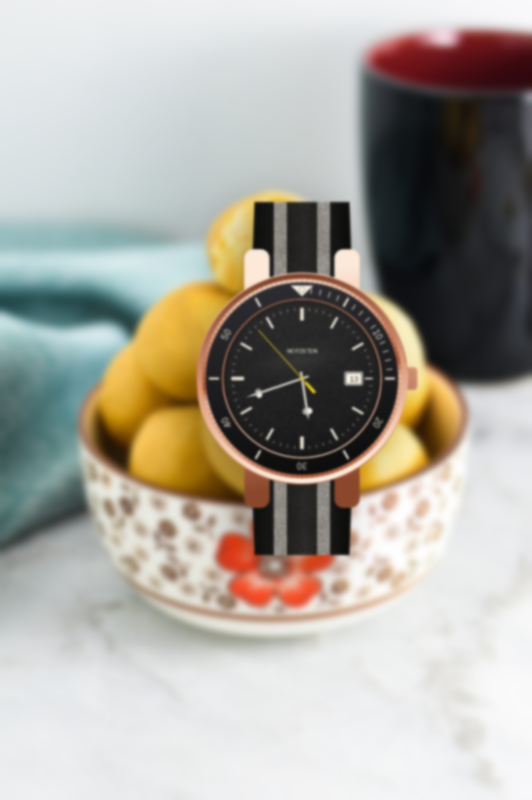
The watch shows 5.41.53
